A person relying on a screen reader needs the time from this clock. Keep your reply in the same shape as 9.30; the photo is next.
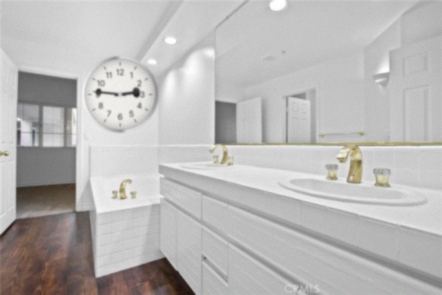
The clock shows 2.46
